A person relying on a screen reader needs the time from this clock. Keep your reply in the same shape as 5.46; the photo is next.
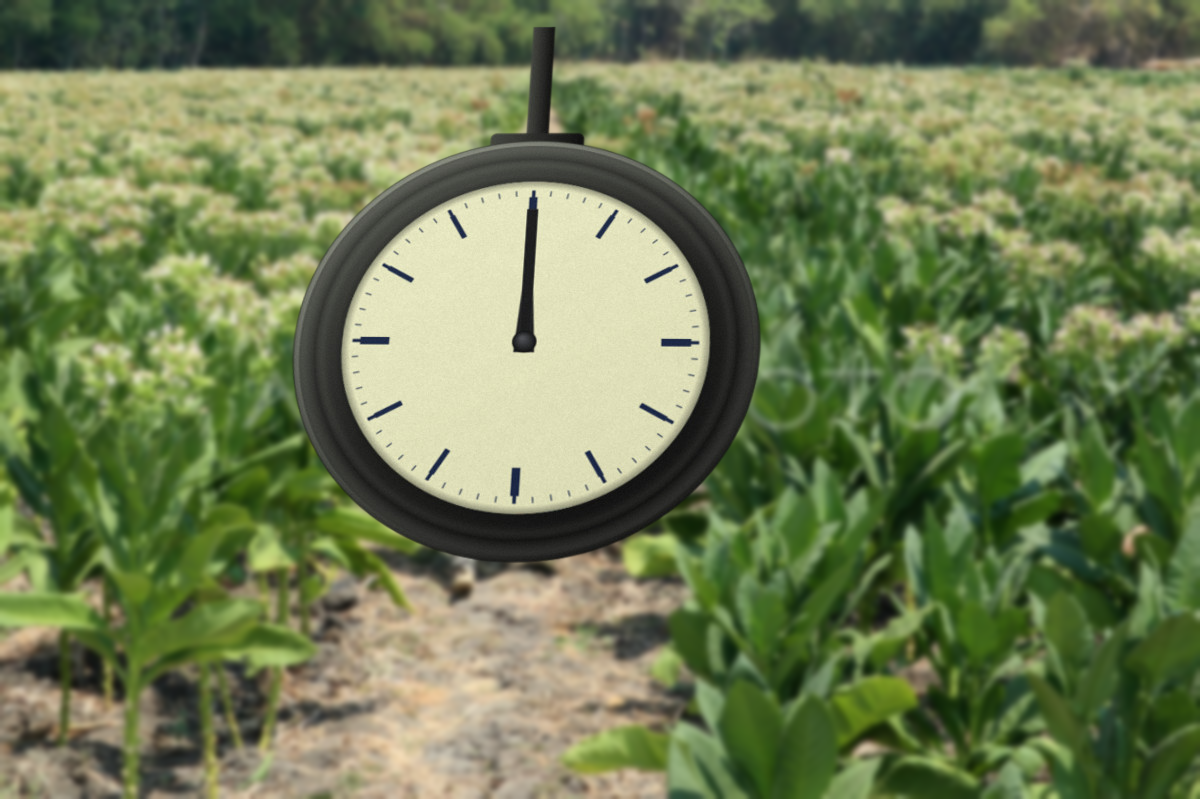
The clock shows 12.00
